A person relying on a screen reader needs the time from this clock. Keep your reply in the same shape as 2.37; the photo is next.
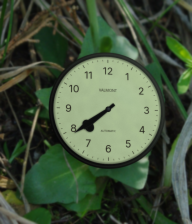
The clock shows 7.39
